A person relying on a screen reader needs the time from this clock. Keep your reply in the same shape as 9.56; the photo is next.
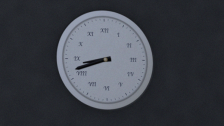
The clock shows 8.42
